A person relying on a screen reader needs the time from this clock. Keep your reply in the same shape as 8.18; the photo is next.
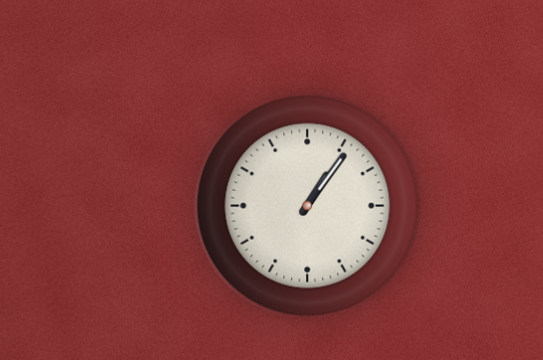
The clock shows 1.06
